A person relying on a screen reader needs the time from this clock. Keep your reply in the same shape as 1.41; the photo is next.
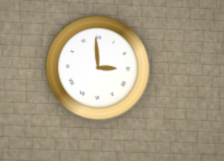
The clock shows 2.59
